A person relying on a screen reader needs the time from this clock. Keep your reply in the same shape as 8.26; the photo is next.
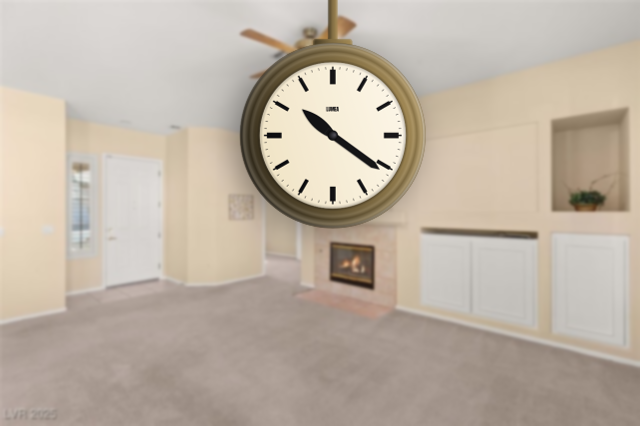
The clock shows 10.21
